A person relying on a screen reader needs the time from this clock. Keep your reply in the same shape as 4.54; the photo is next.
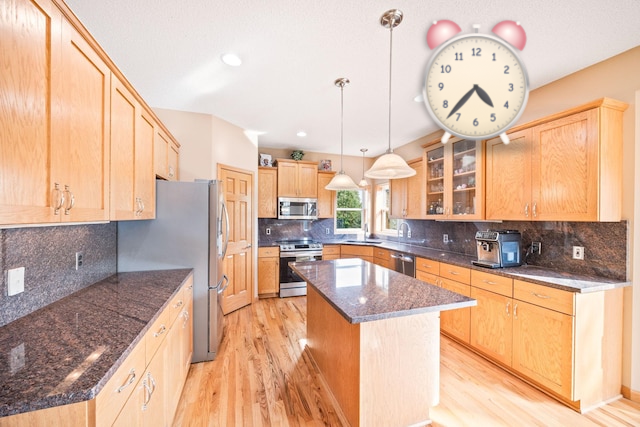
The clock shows 4.37
